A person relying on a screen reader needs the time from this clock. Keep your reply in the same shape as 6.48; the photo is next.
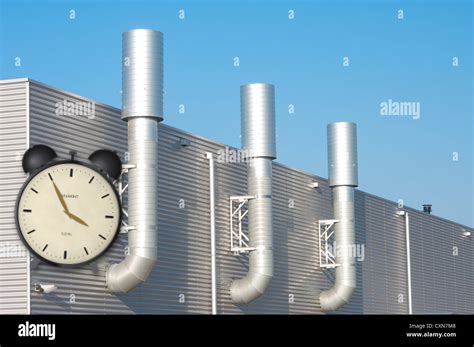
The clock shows 3.55
